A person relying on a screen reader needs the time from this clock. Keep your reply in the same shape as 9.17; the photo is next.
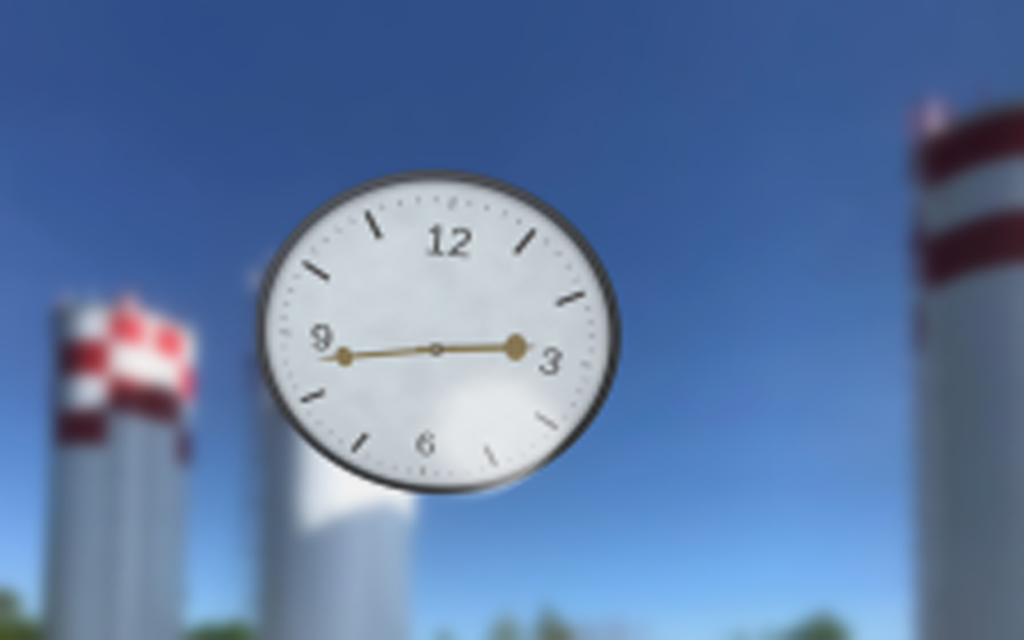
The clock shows 2.43
